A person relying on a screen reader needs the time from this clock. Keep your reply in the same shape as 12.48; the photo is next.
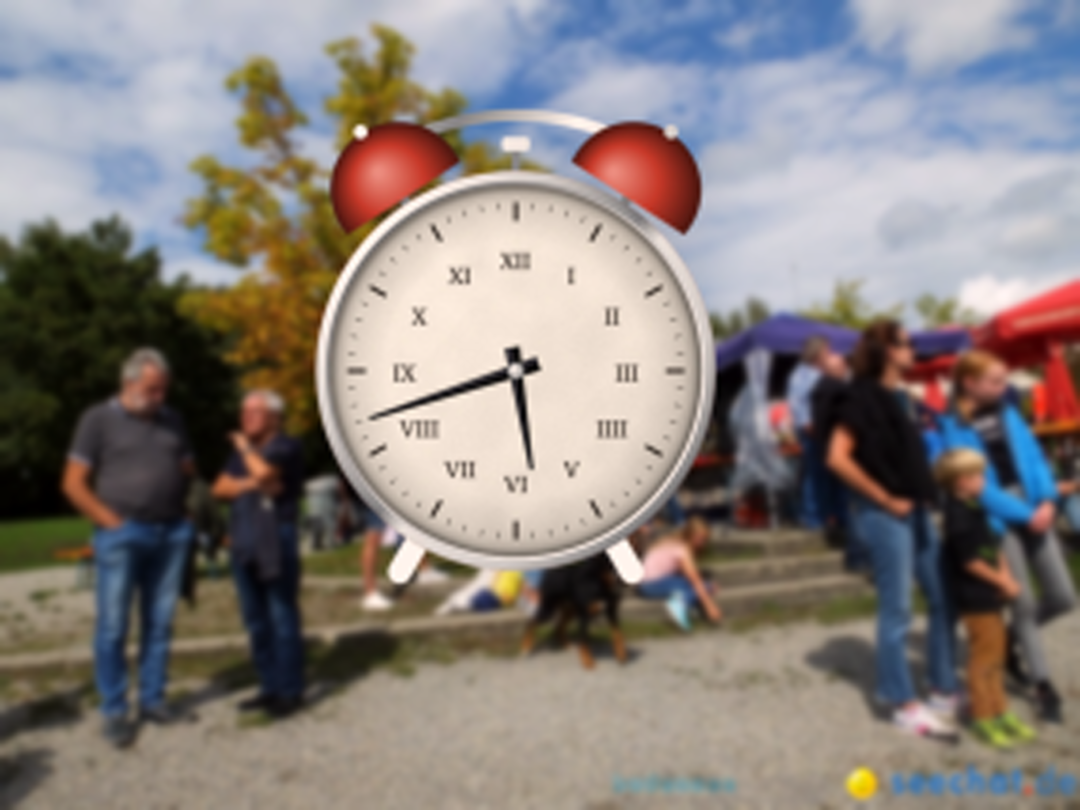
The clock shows 5.42
